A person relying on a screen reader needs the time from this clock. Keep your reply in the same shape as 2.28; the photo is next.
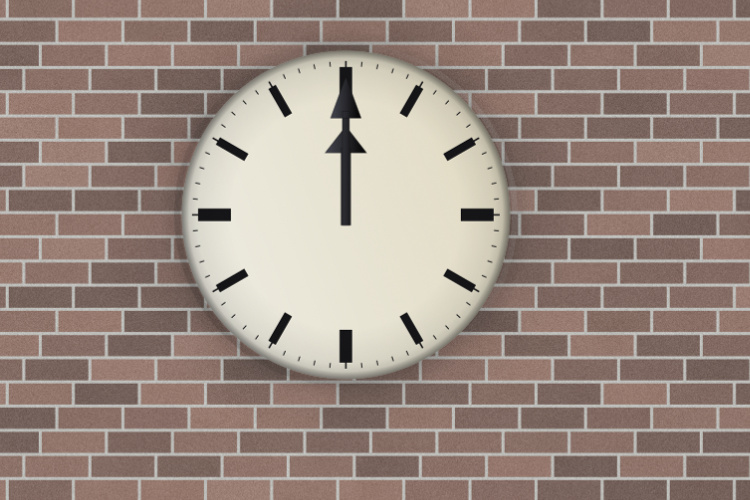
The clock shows 12.00
